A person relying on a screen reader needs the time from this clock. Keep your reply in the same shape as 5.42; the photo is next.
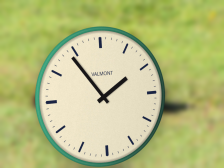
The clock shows 1.54
